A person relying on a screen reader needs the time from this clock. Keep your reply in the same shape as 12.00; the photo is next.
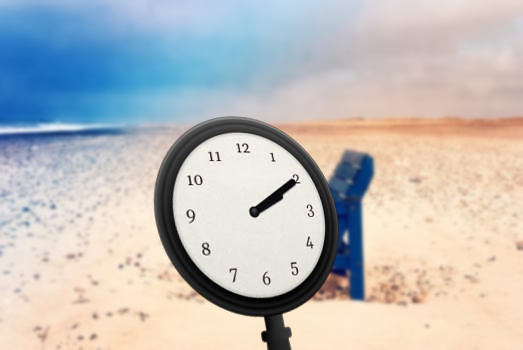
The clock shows 2.10
